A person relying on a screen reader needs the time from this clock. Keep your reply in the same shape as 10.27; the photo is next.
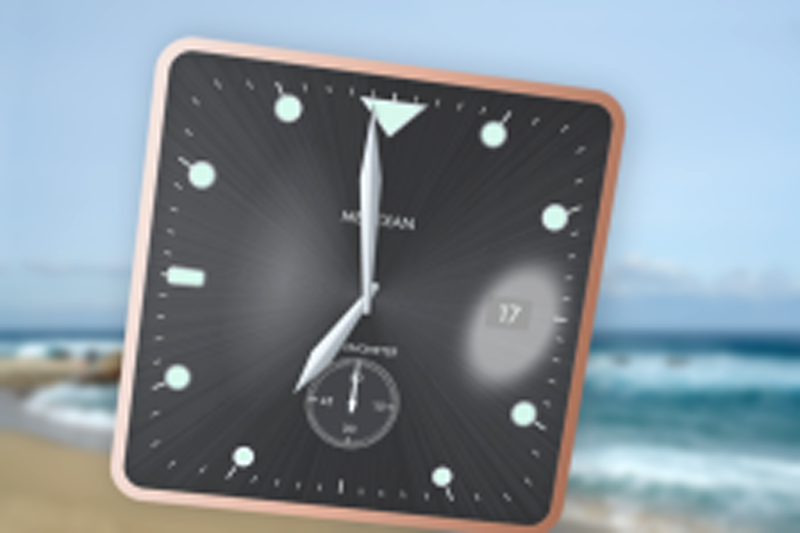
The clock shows 6.59
